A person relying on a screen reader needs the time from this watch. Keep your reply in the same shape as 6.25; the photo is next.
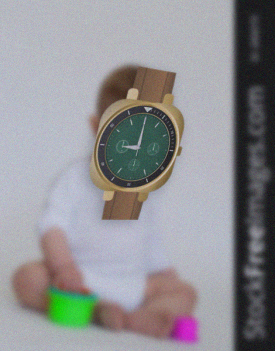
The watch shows 9.00
